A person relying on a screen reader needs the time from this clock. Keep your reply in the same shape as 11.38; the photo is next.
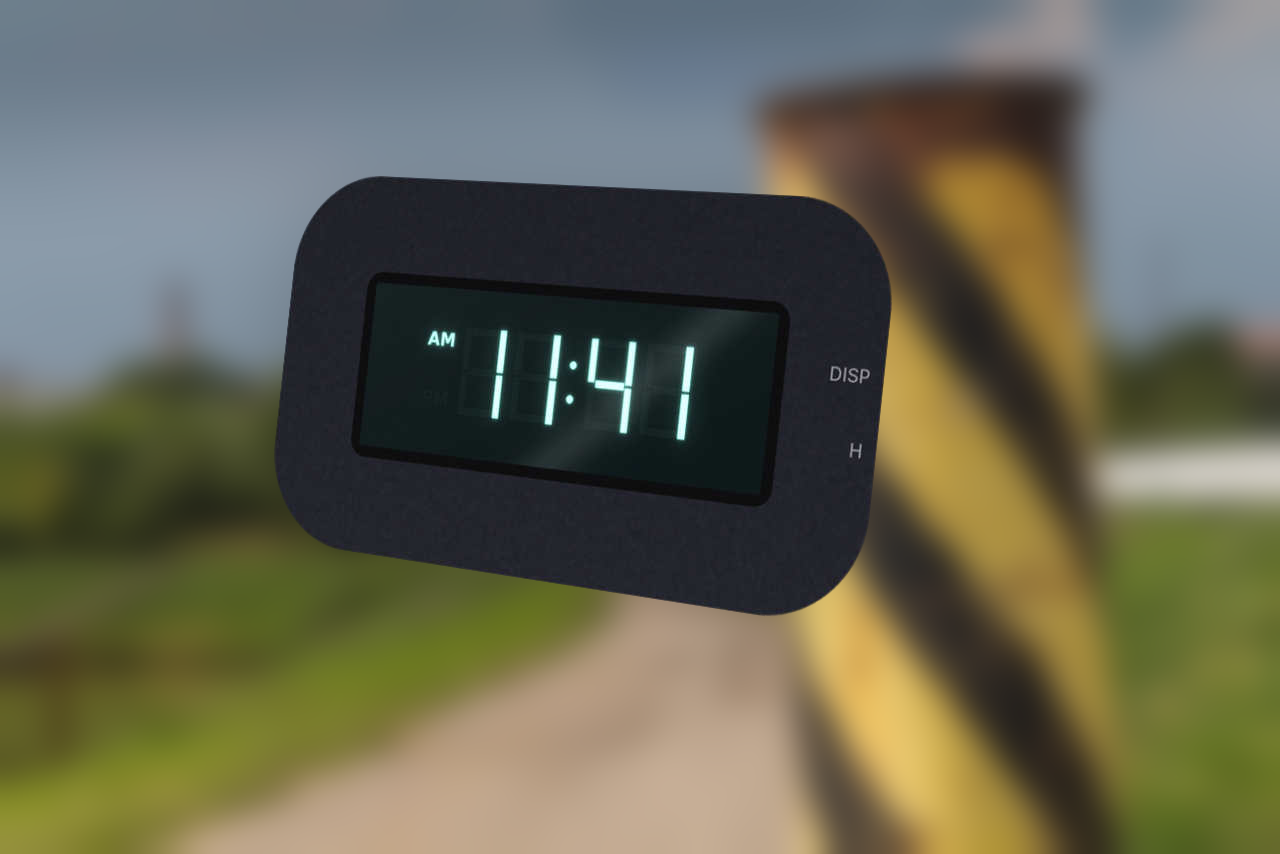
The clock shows 11.41
